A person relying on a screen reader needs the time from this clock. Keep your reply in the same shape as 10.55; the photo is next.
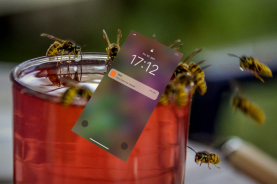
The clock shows 17.12
